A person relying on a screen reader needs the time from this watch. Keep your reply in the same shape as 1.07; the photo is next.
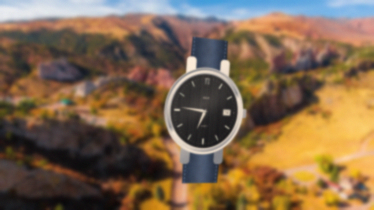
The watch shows 6.46
